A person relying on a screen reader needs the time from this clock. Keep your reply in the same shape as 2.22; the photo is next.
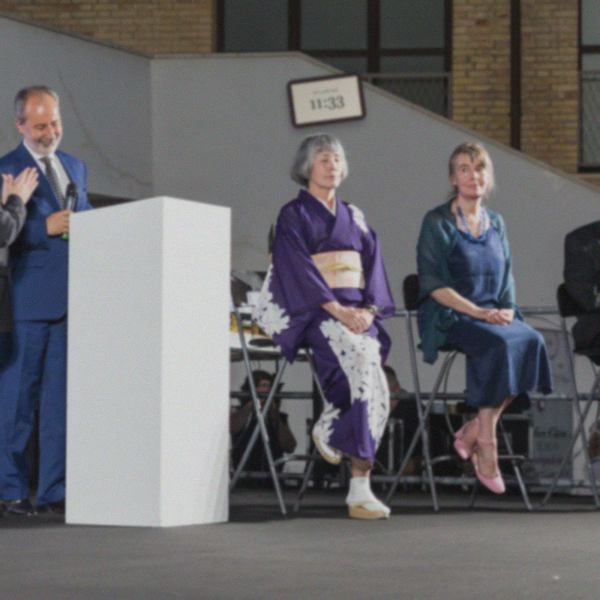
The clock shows 11.33
